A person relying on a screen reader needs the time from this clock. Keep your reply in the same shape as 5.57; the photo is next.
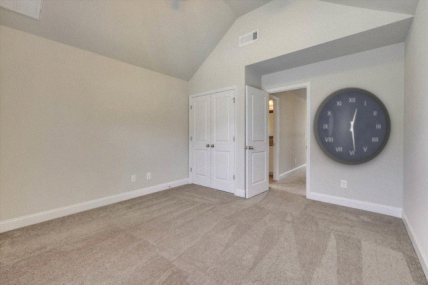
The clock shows 12.29
